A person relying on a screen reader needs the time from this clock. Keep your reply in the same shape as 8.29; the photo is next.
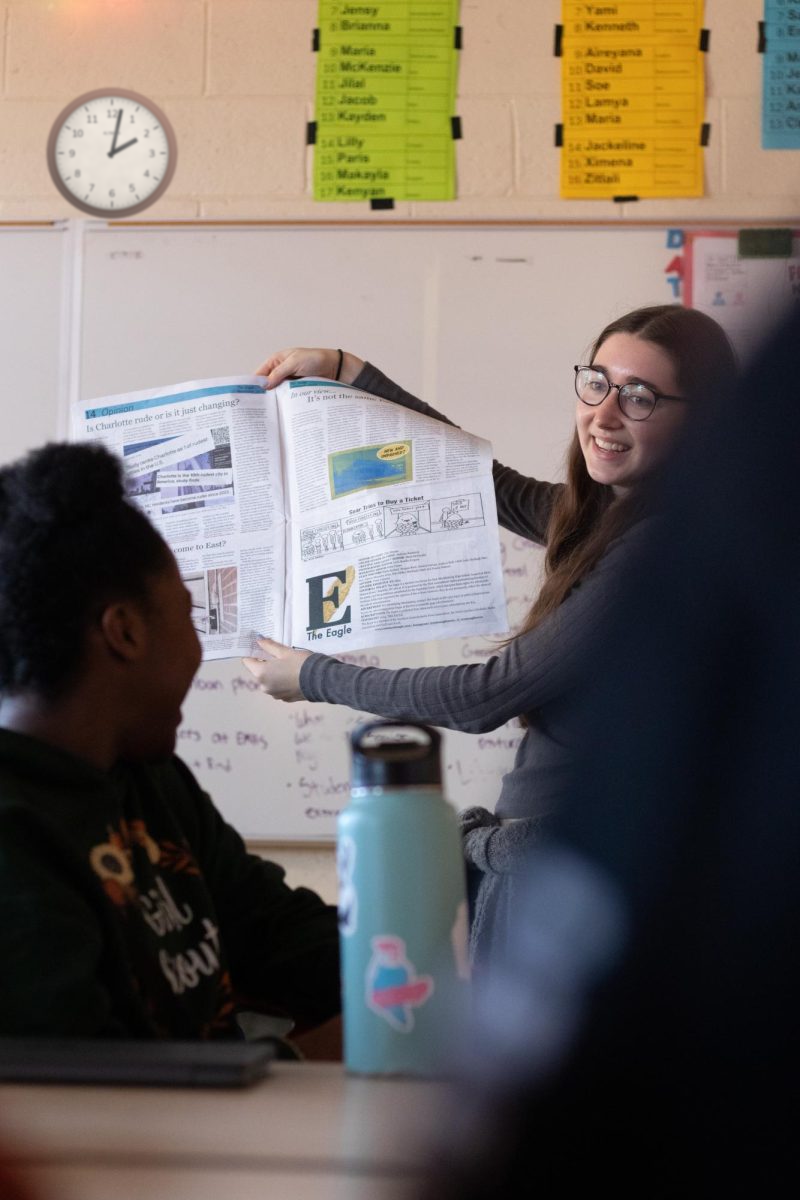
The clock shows 2.02
